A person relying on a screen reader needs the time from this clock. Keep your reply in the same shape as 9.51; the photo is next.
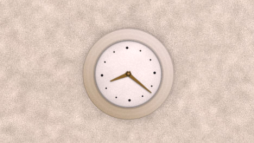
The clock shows 8.22
